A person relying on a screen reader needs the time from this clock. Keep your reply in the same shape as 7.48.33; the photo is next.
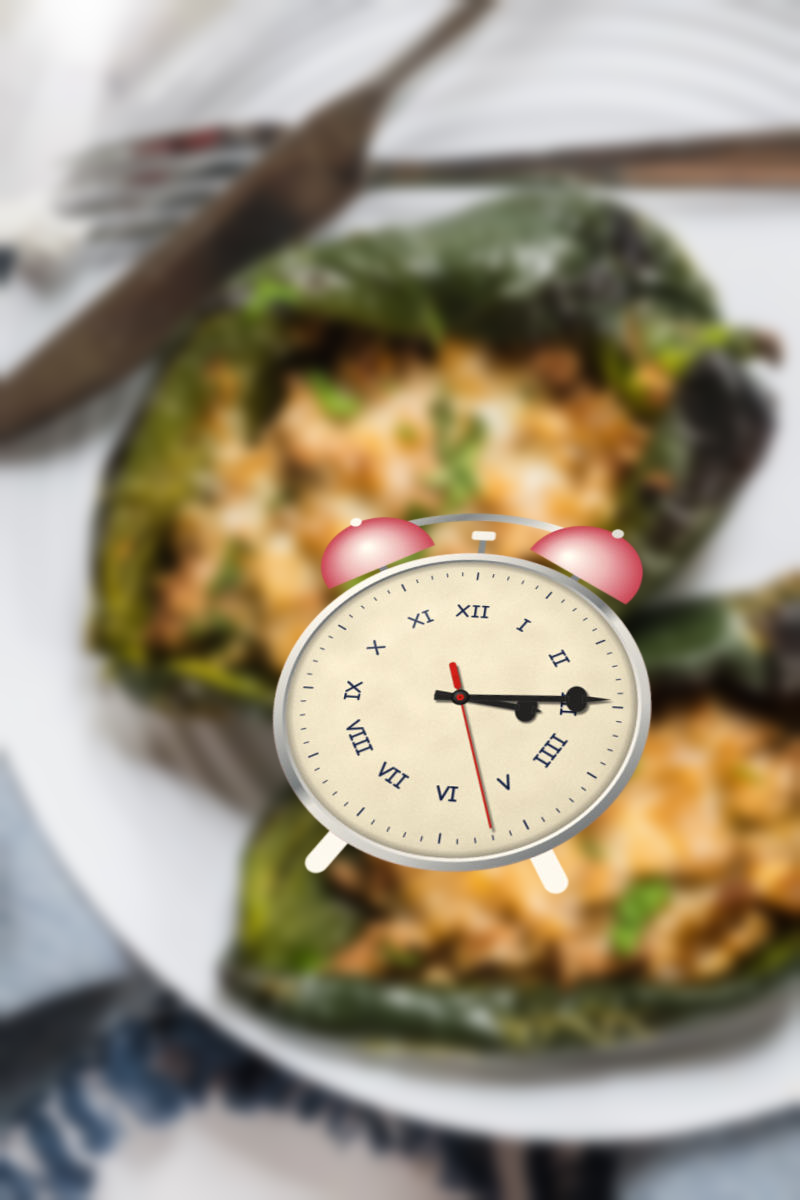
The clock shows 3.14.27
